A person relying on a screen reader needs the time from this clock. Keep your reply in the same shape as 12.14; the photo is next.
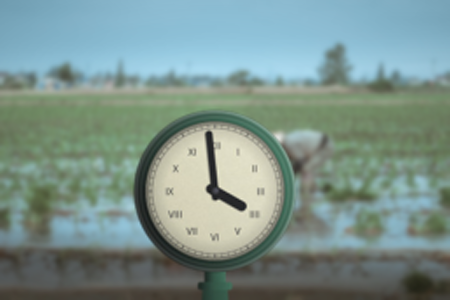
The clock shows 3.59
